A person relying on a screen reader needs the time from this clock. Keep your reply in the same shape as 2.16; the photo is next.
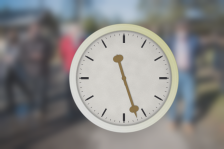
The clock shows 11.27
